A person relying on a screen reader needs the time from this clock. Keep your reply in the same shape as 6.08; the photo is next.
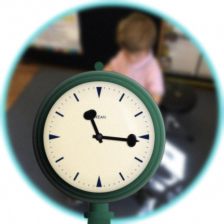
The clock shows 11.16
